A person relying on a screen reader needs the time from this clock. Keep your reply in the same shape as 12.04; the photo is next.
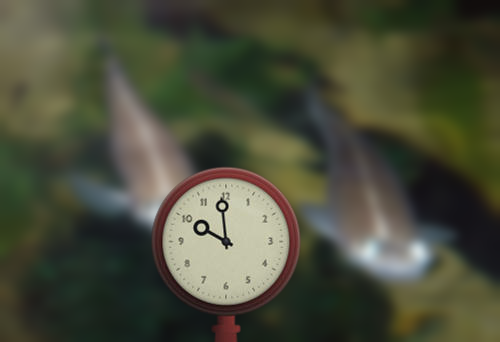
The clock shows 9.59
